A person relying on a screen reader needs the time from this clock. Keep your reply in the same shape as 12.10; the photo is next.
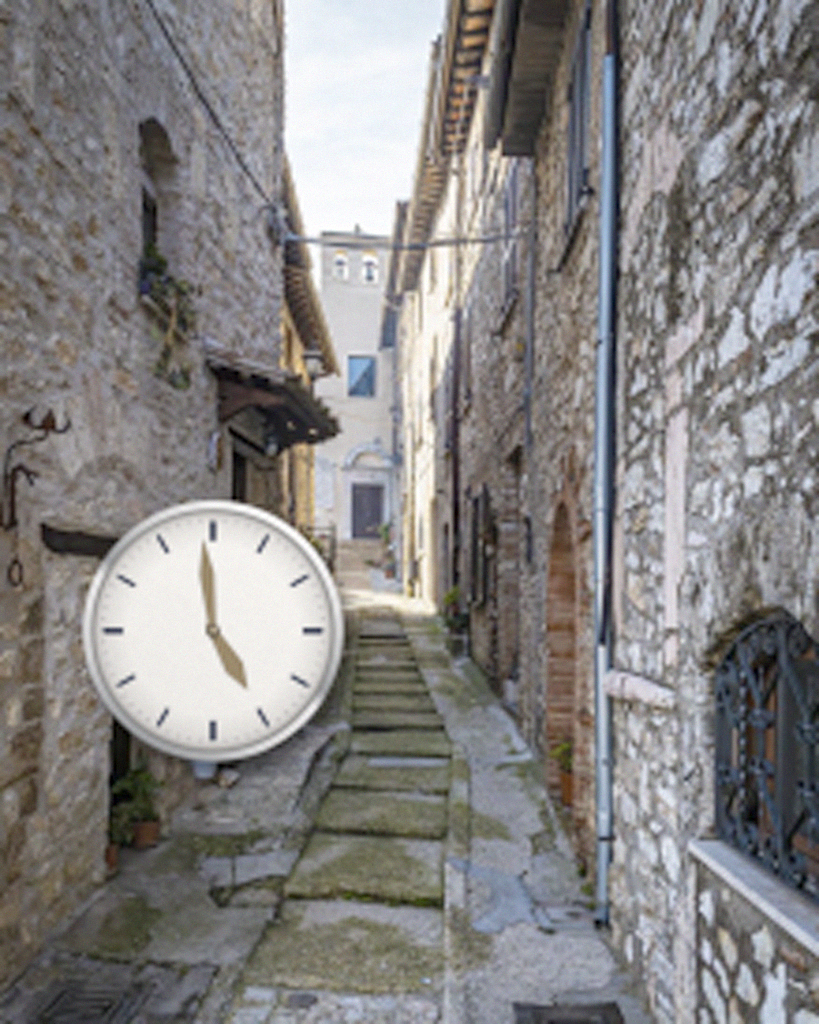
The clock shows 4.59
